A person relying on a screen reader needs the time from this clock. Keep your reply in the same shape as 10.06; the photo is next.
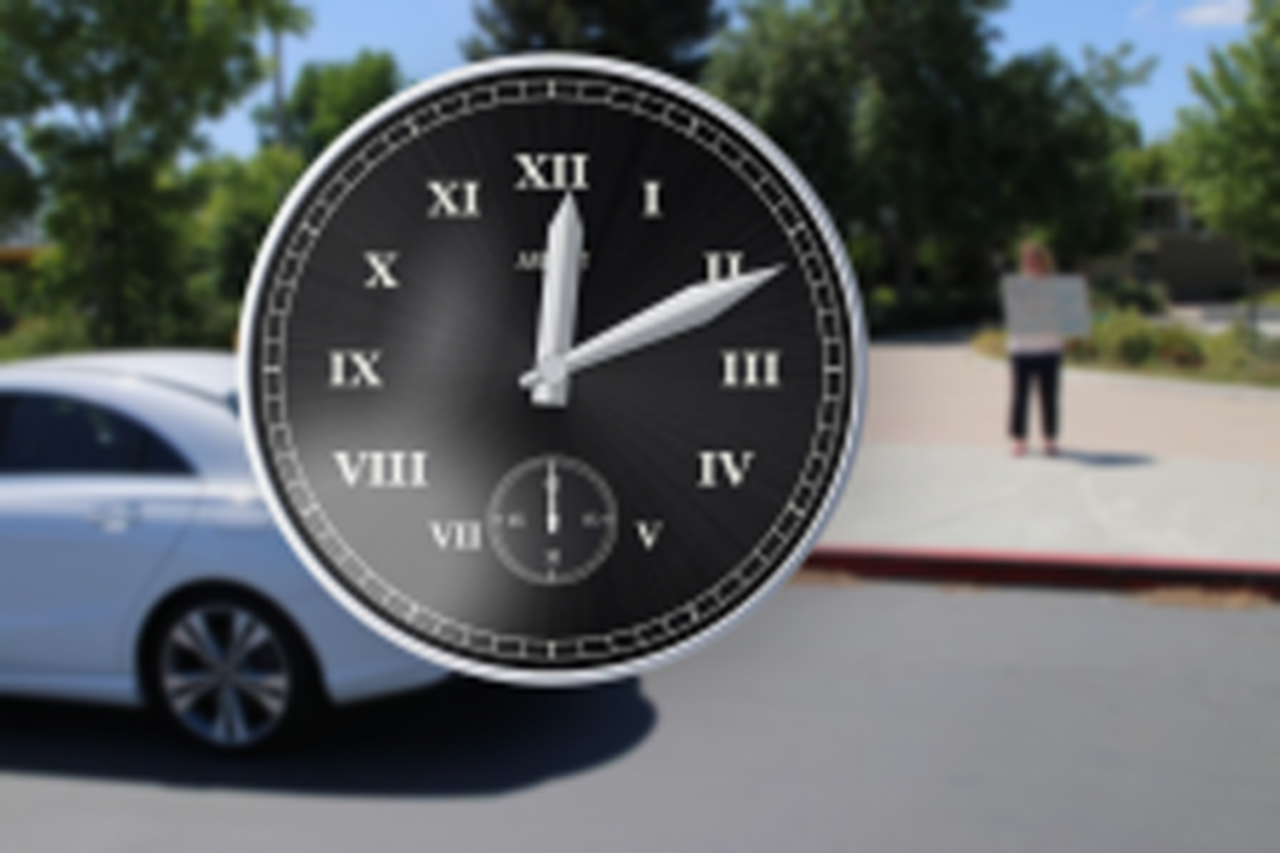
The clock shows 12.11
